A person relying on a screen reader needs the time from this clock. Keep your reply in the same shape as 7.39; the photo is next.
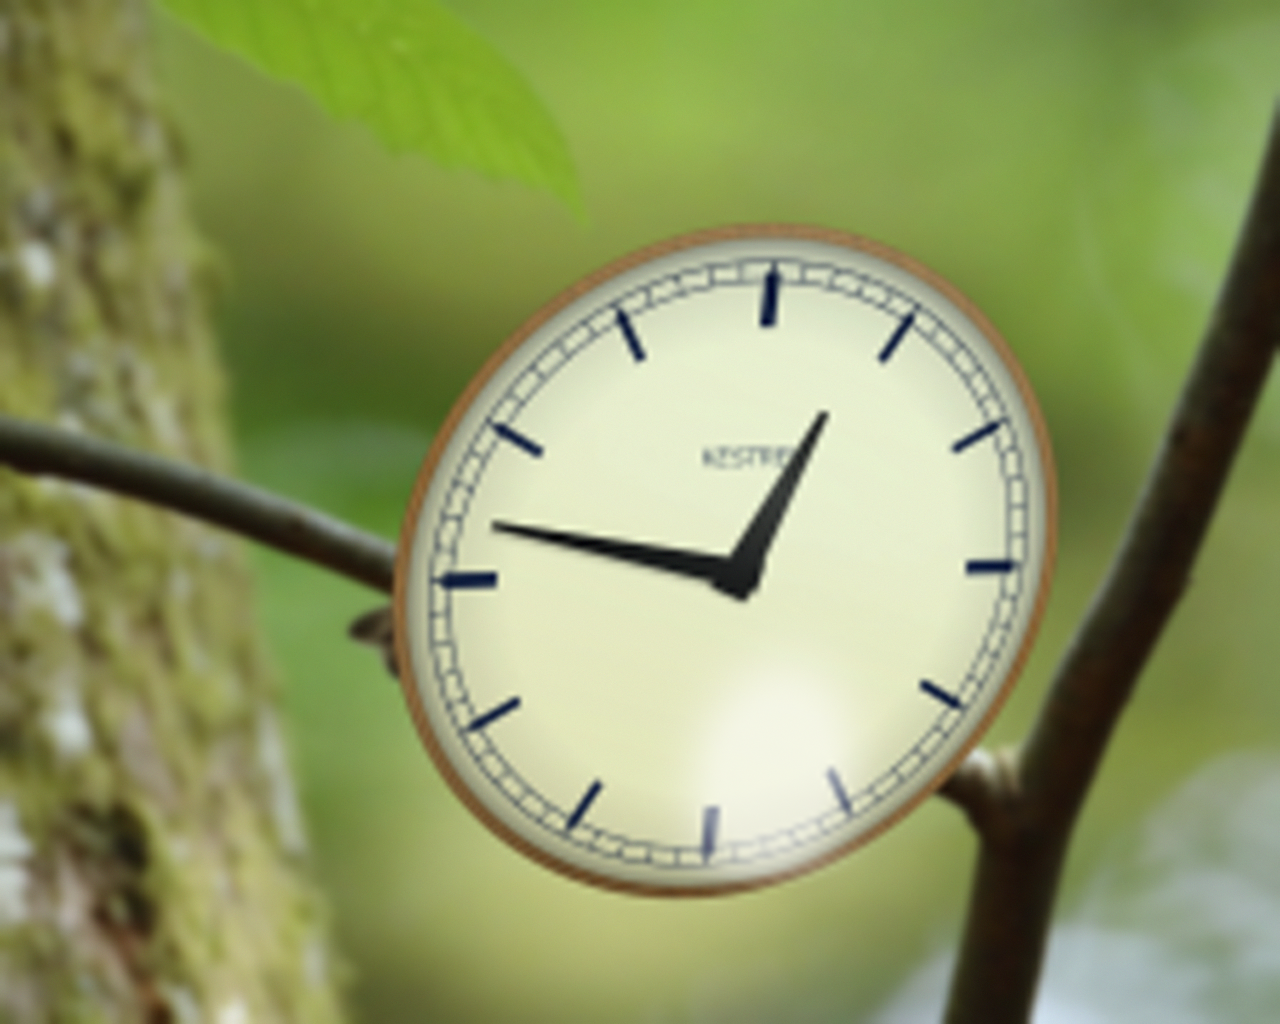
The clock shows 12.47
